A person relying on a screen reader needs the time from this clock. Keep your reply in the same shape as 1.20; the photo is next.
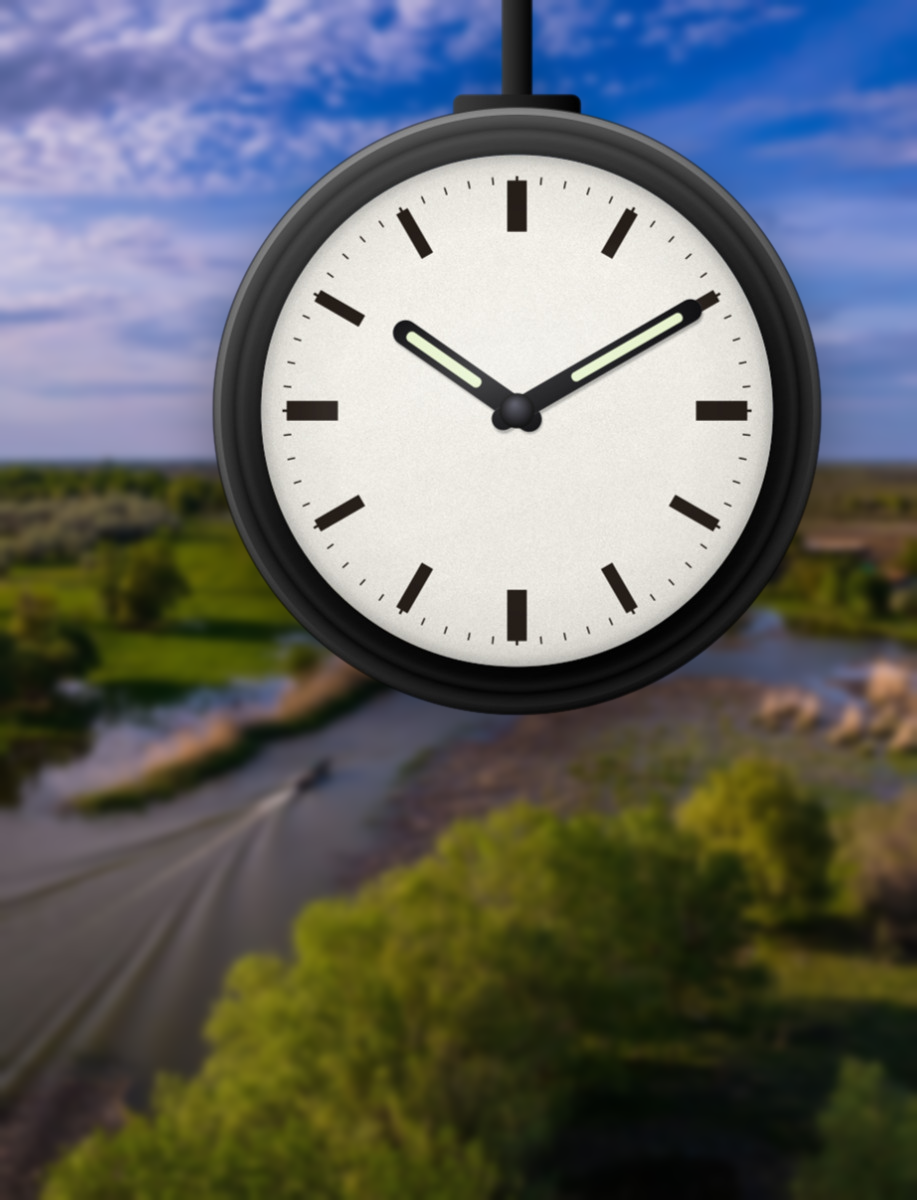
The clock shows 10.10
